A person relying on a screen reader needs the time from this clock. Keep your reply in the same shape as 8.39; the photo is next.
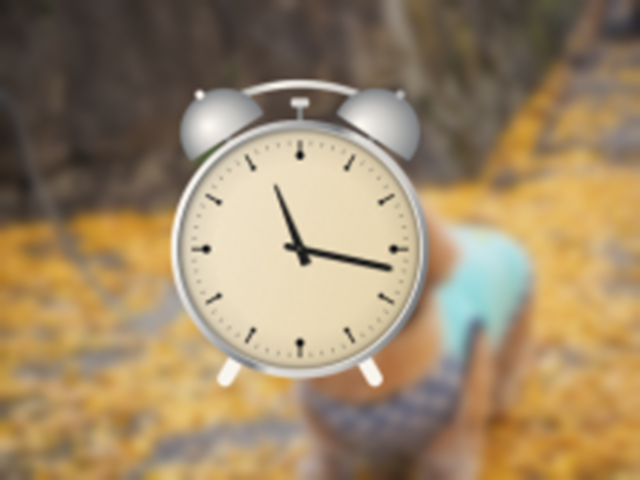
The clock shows 11.17
